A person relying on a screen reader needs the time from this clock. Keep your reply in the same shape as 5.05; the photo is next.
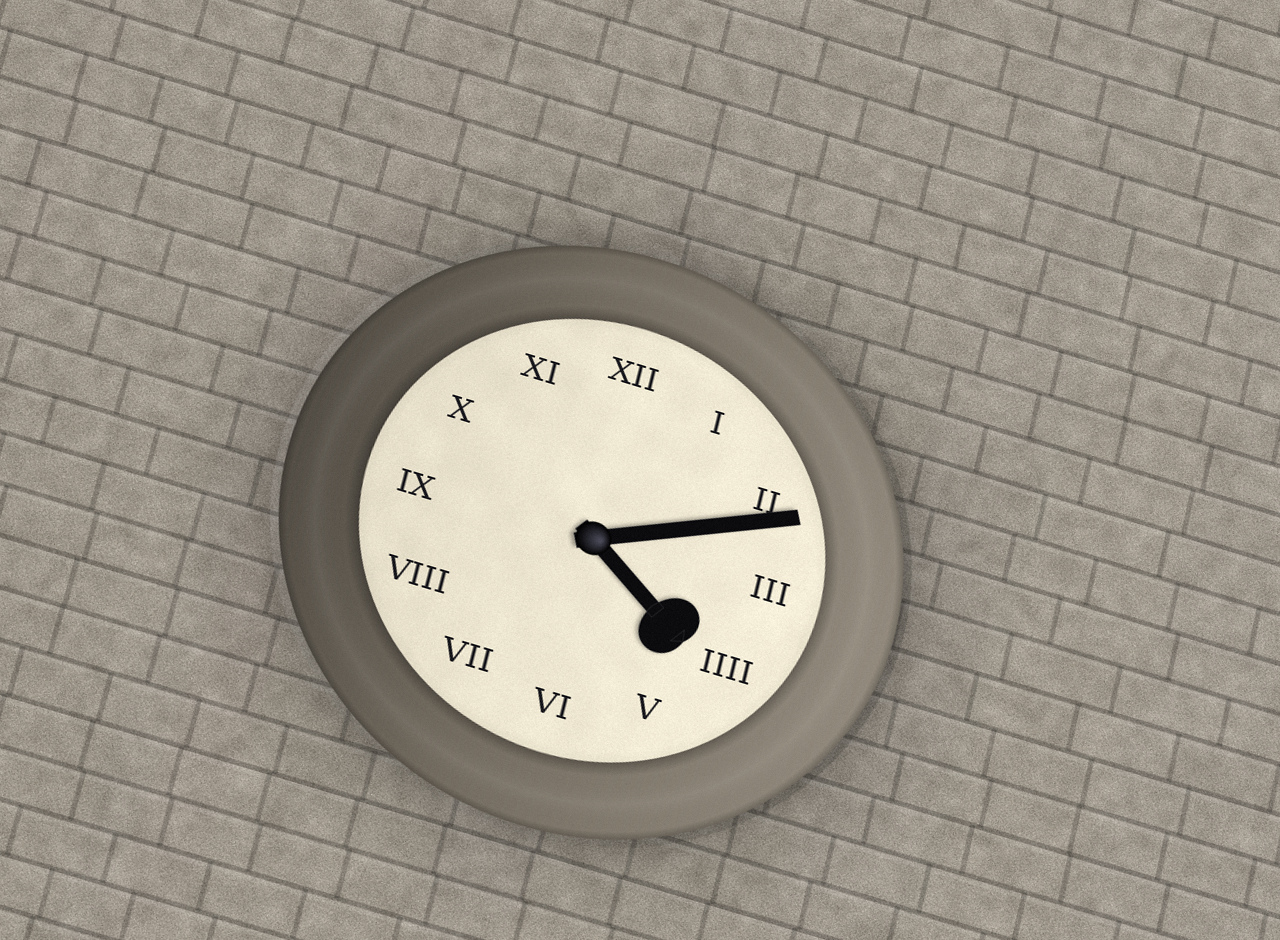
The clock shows 4.11
